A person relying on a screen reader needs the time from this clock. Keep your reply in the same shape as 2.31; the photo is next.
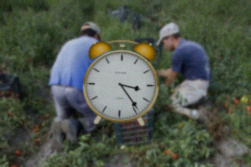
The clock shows 3.24
